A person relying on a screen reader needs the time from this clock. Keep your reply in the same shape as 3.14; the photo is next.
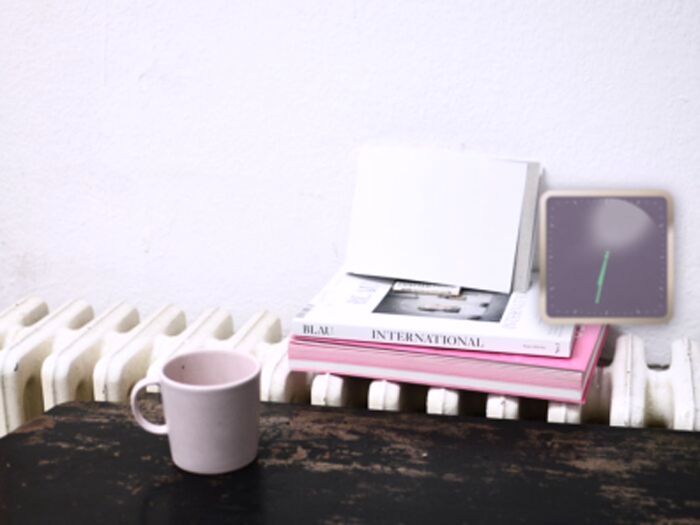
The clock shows 6.32
